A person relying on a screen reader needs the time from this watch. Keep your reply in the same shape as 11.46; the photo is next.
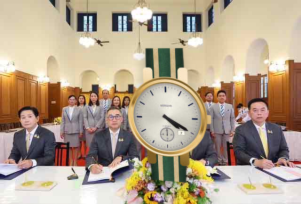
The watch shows 4.20
